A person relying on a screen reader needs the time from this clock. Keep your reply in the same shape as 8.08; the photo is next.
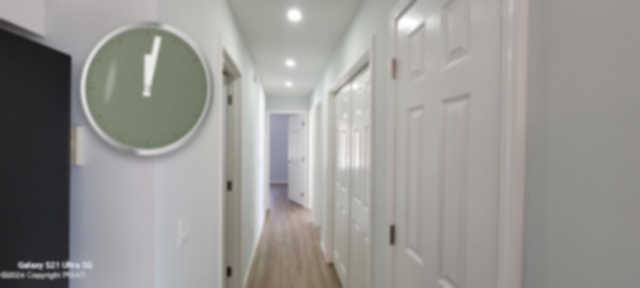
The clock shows 12.02
